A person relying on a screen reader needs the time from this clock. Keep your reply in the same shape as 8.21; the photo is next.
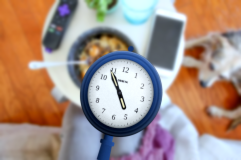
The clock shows 4.54
